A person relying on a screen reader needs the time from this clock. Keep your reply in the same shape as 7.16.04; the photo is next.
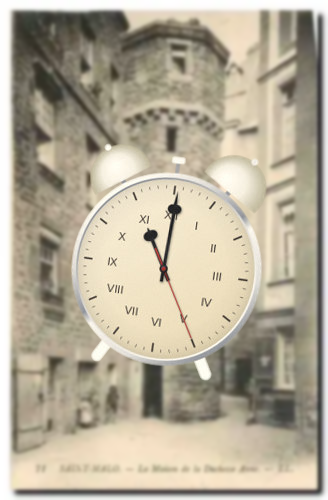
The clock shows 11.00.25
